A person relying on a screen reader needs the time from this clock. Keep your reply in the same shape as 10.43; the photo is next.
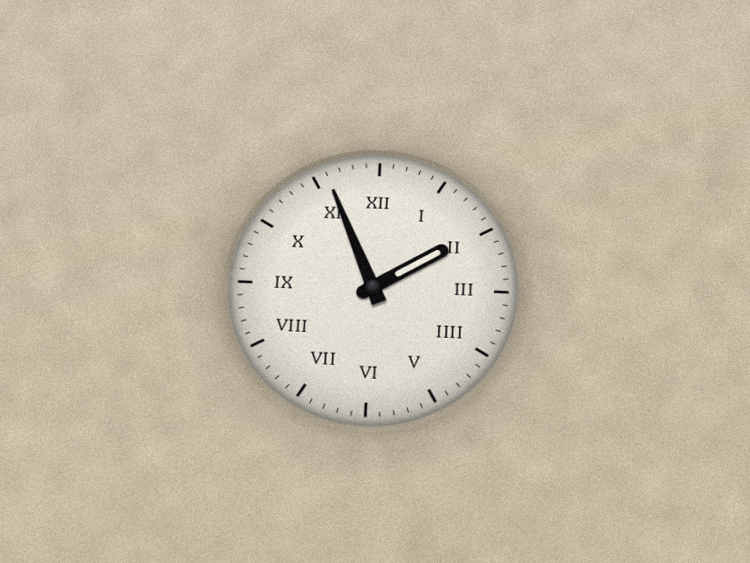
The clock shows 1.56
